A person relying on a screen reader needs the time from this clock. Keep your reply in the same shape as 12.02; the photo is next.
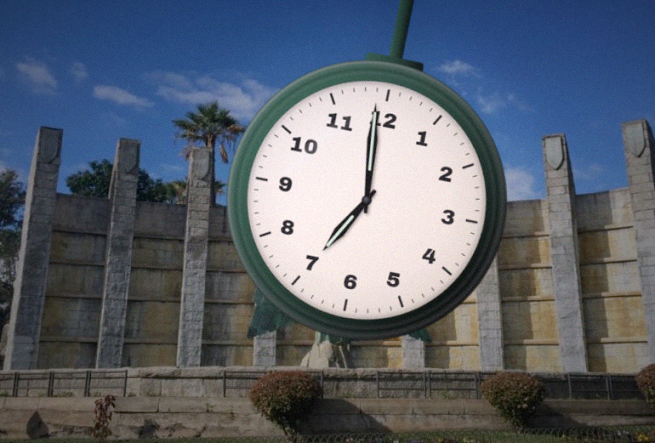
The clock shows 6.59
